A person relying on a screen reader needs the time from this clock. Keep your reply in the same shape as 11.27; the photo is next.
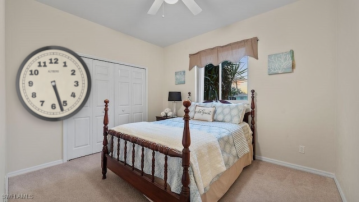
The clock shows 5.27
